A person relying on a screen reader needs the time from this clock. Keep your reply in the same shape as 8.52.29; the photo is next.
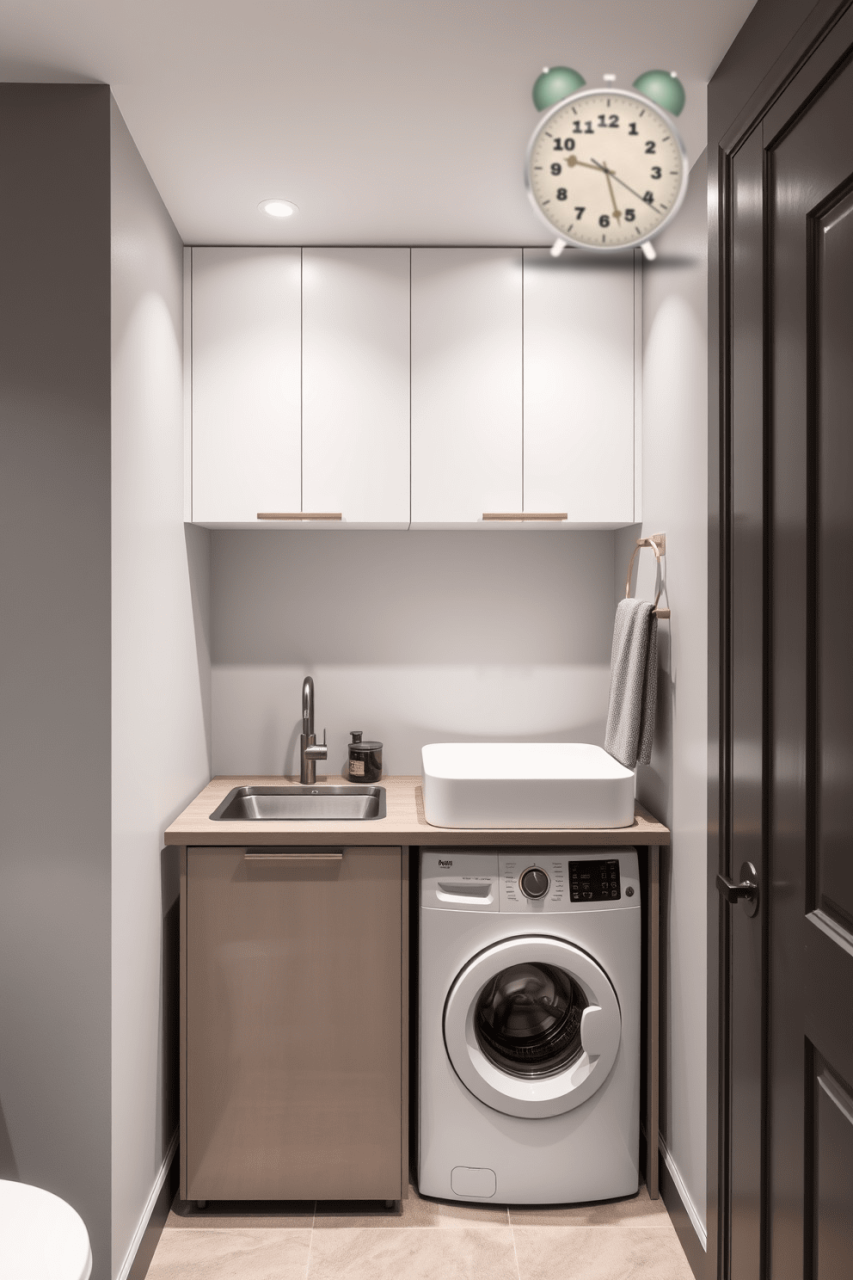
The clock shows 9.27.21
